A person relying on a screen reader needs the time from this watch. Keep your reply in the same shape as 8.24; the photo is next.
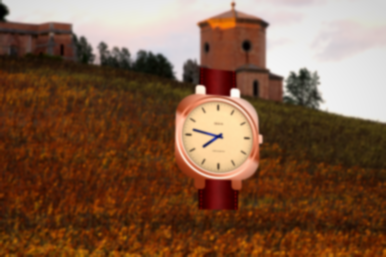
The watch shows 7.47
